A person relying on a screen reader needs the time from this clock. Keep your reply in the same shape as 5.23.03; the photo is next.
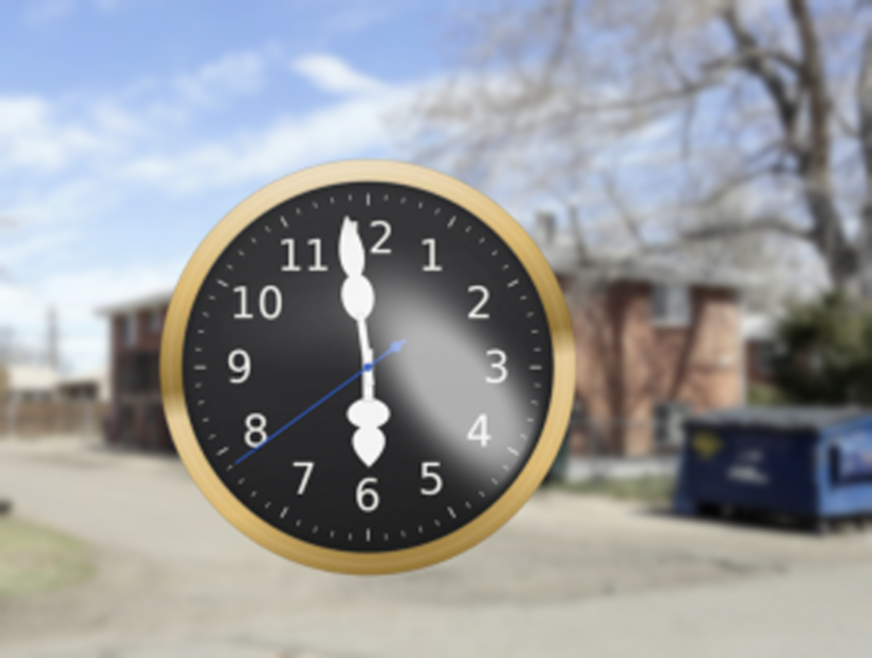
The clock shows 5.58.39
